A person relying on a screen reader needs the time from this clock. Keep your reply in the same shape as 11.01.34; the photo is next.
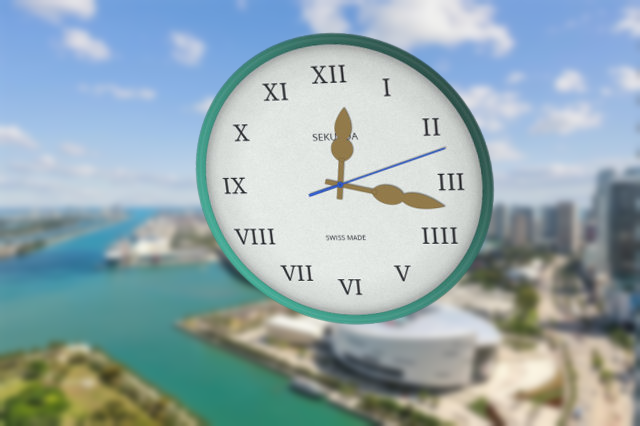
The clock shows 12.17.12
